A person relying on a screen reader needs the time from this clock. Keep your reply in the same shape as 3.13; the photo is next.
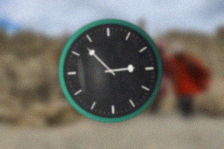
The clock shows 2.53
